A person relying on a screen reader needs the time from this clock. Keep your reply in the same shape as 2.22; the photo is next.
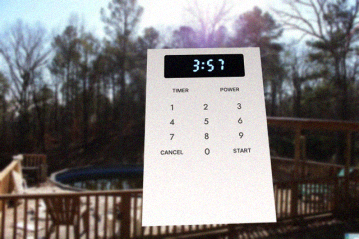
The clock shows 3.57
